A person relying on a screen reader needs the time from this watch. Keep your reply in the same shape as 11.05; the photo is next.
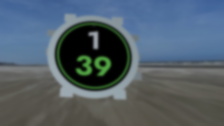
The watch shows 1.39
